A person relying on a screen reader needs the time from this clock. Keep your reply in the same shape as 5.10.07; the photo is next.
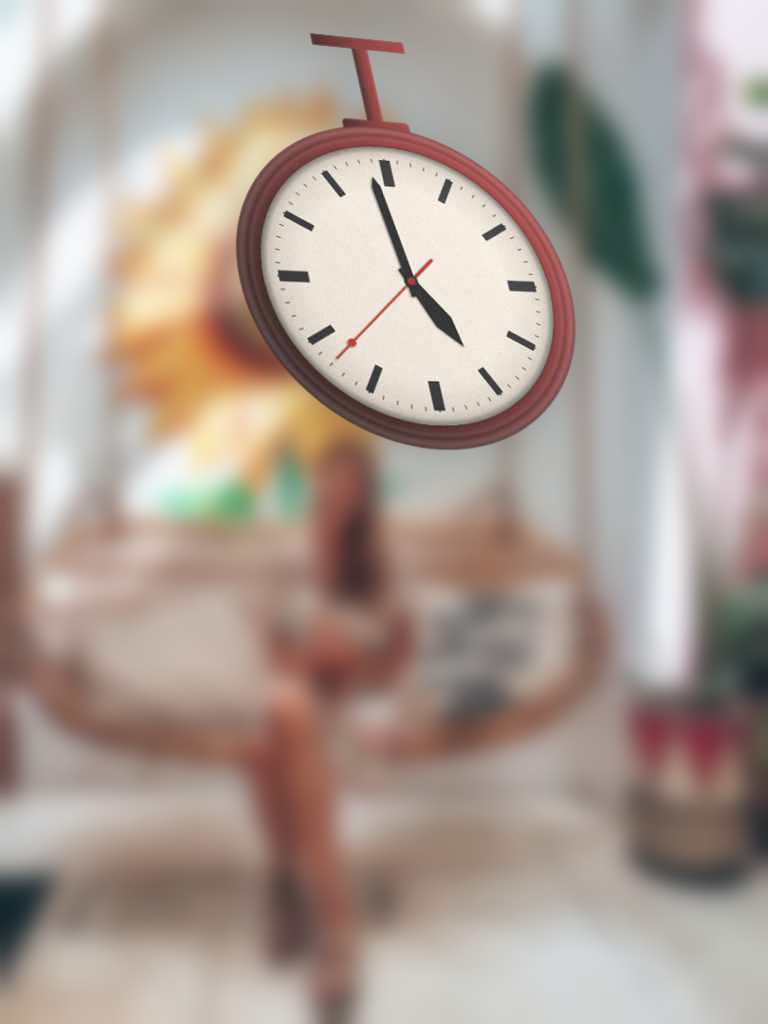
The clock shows 4.58.38
